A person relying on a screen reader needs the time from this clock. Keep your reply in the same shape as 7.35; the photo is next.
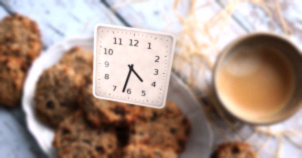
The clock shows 4.32
